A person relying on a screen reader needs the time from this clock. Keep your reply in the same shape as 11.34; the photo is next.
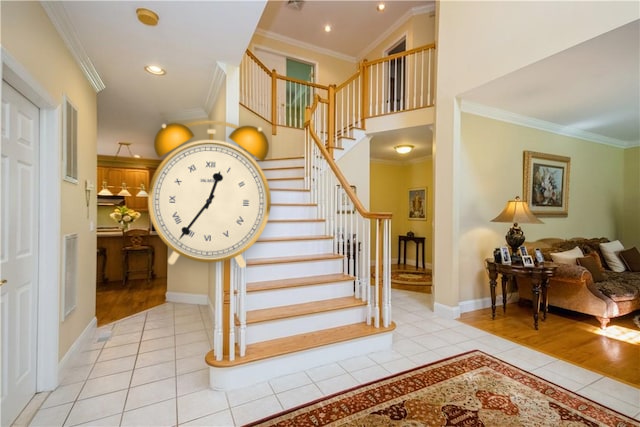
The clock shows 12.36
